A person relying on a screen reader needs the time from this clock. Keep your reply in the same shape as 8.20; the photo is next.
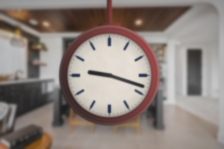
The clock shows 9.18
